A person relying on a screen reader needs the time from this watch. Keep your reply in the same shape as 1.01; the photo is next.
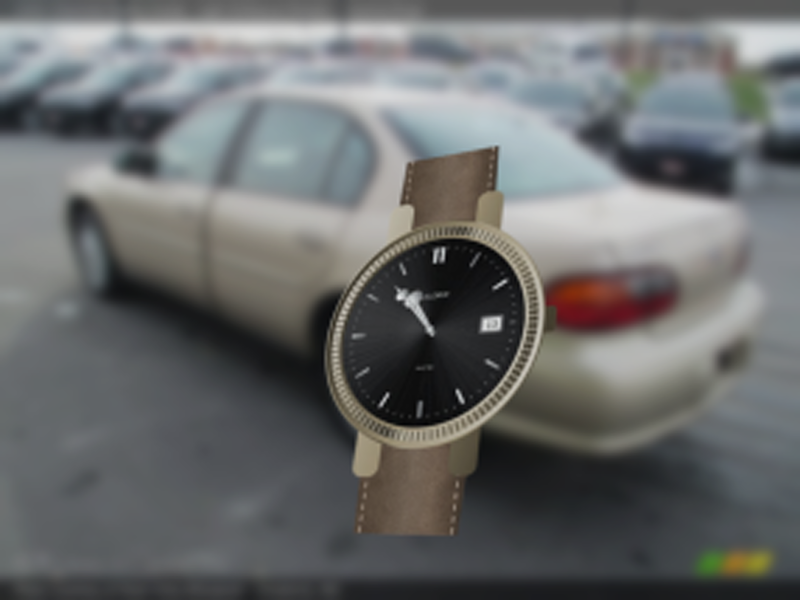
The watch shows 10.53
